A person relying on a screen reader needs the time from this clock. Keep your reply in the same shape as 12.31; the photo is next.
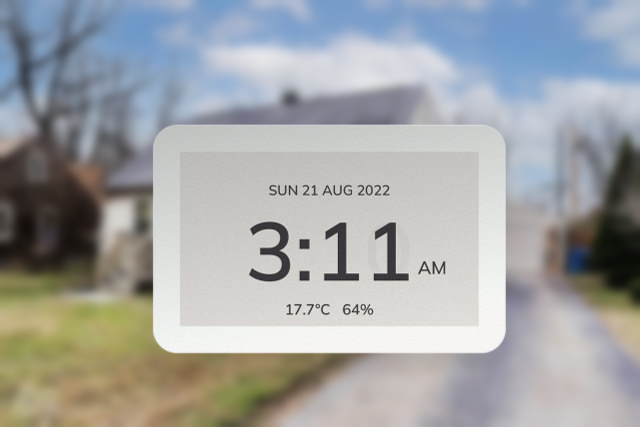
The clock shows 3.11
